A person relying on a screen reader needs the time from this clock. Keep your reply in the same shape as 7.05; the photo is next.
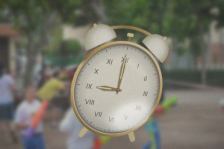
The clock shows 9.00
